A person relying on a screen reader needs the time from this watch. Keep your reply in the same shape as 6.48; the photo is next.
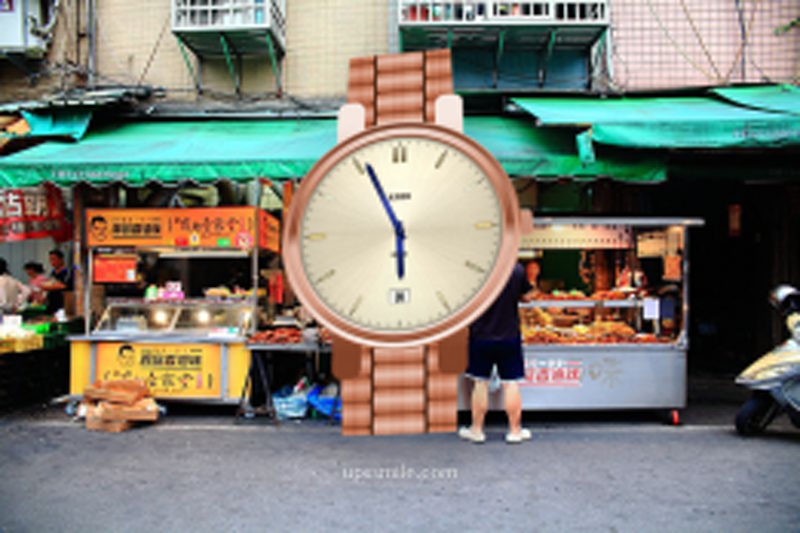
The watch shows 5.56
